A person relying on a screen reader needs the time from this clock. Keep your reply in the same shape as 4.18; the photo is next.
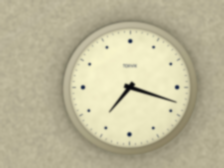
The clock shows 7.18
